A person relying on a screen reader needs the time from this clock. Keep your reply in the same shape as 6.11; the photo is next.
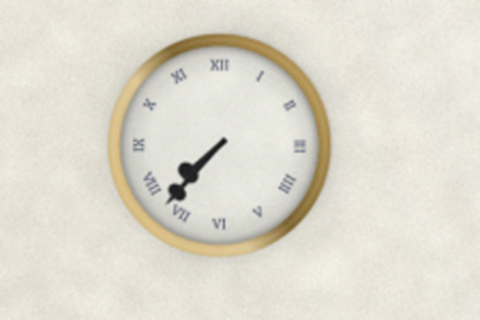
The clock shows 7.37
